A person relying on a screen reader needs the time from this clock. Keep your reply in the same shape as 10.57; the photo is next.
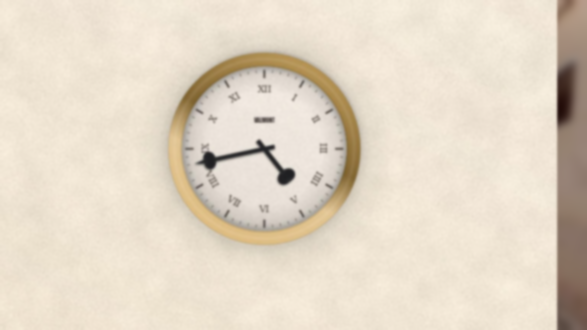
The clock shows 4.43
